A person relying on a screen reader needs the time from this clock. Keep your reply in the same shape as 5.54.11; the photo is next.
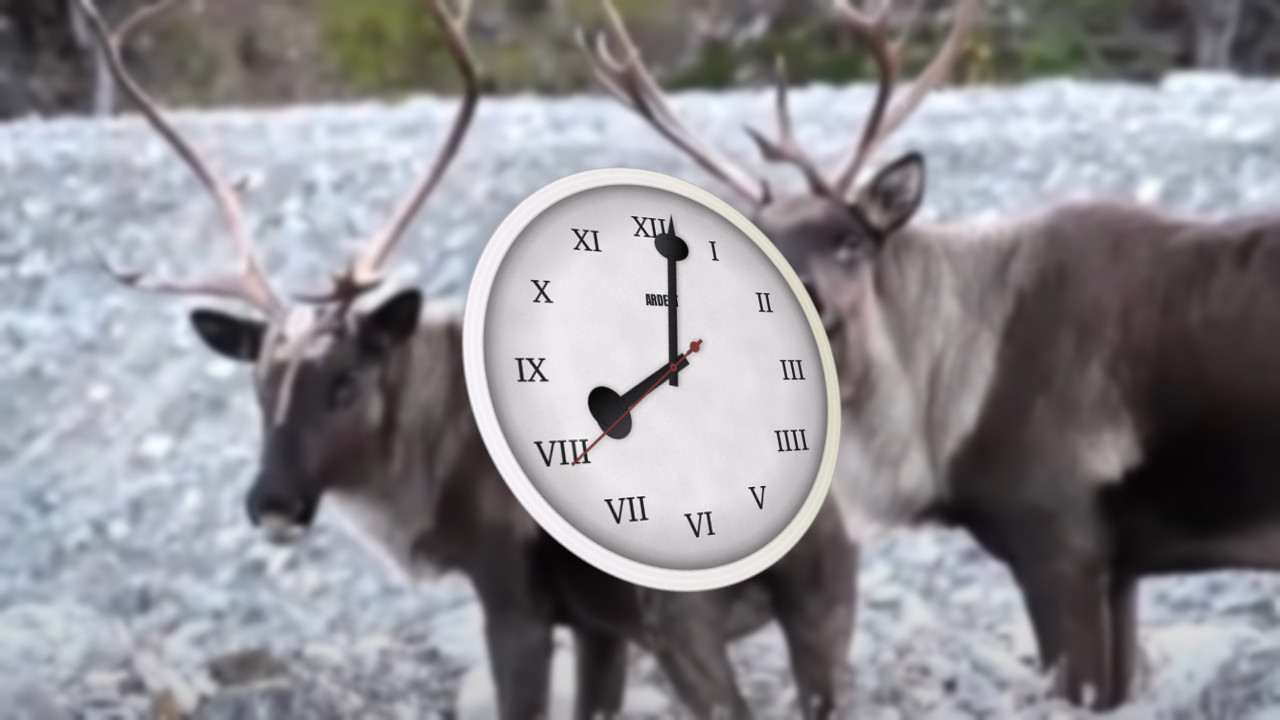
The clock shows 8.01.39
